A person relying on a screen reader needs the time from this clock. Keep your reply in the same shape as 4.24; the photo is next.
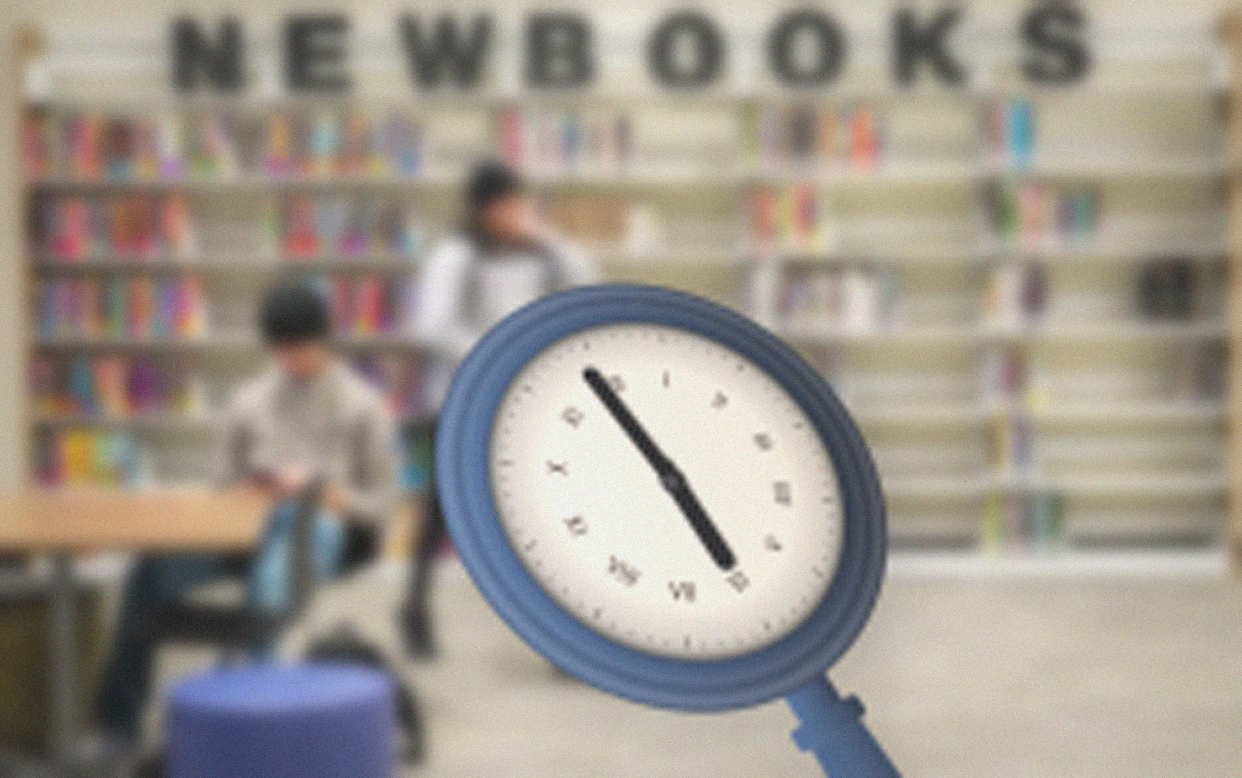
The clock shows 5.59
